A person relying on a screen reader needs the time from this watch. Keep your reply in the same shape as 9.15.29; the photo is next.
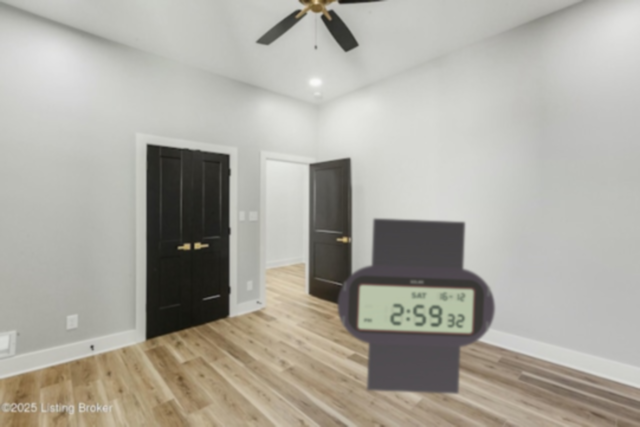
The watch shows 2.59.32
